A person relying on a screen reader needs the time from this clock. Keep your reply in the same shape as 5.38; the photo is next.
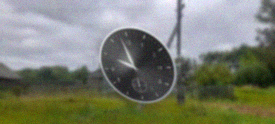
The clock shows 9.58
